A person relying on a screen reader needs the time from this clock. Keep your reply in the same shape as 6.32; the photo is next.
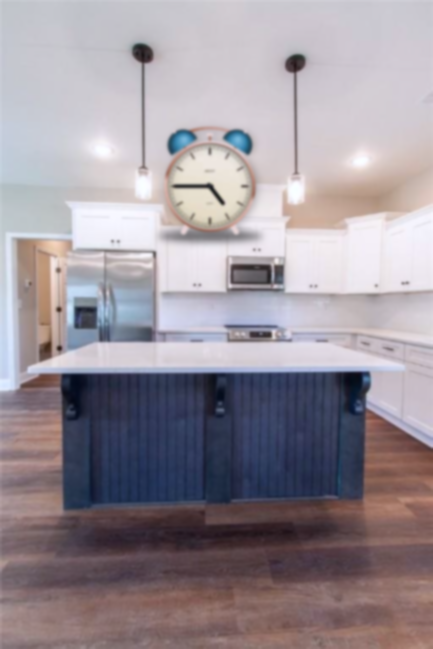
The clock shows 4.45
